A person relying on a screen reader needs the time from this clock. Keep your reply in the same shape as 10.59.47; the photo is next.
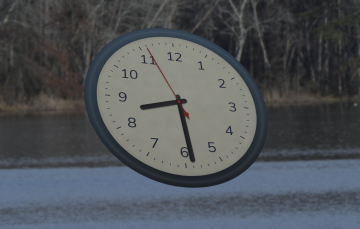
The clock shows 8.28.56
